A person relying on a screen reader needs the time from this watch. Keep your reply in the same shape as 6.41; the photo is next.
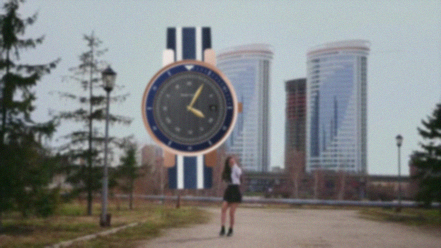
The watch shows 4.05
